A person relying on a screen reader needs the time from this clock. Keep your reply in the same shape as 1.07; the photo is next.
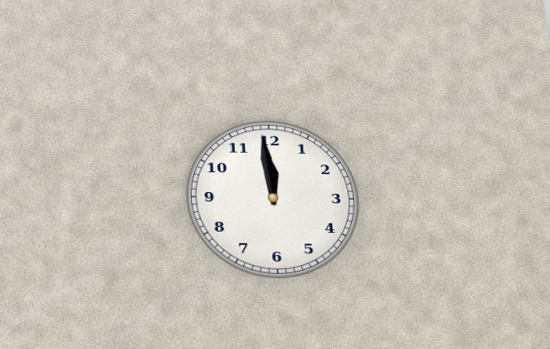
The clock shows 11.59
